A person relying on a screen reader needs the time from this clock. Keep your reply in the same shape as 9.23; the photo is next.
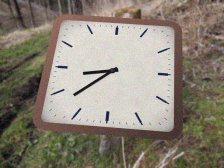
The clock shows 8.38
